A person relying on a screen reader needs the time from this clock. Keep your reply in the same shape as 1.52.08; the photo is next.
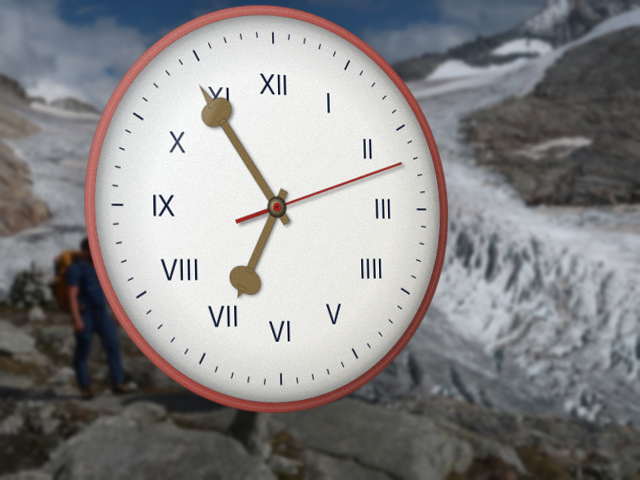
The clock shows 6.54.12
